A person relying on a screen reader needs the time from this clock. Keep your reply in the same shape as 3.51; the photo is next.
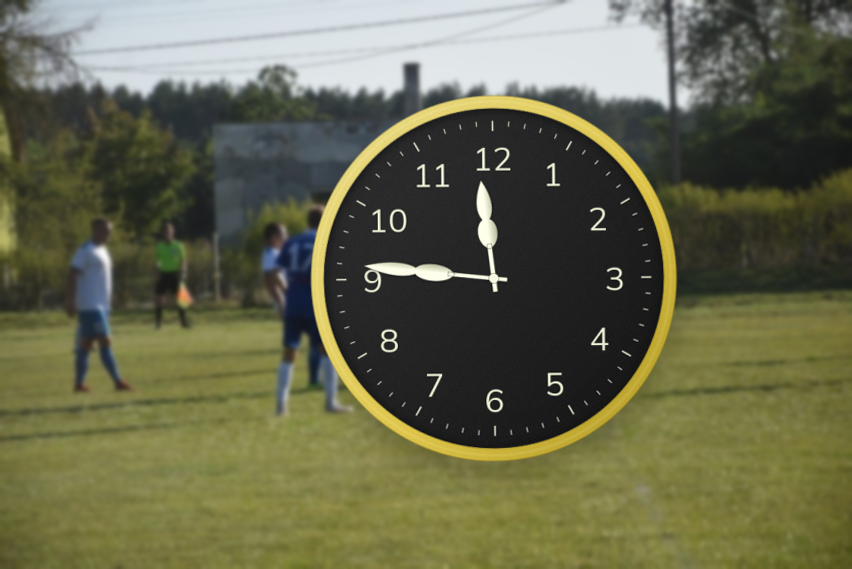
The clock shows 11.46
